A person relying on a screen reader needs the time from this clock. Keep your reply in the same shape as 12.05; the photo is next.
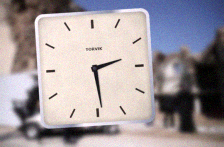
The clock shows 2.29
